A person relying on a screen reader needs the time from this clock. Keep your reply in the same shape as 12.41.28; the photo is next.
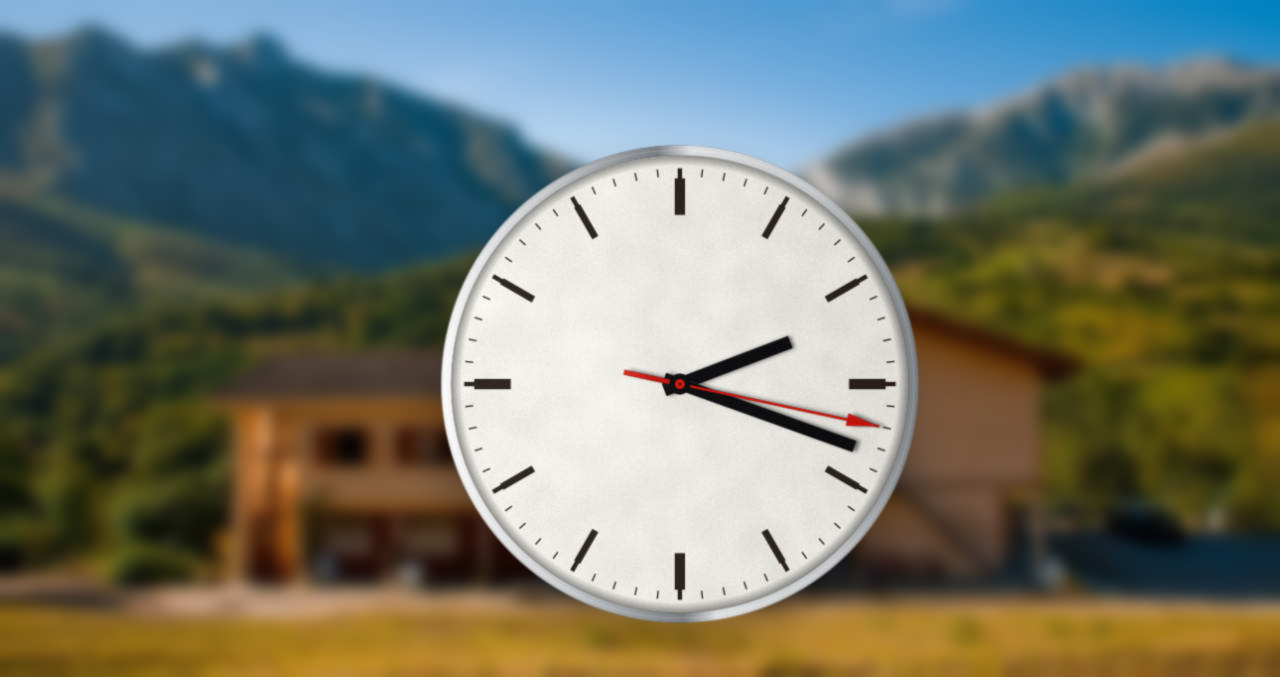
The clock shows 2.18.17
